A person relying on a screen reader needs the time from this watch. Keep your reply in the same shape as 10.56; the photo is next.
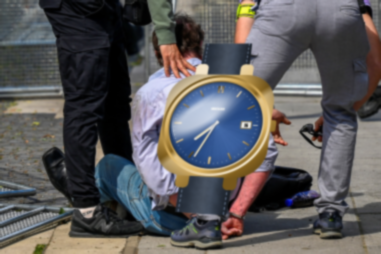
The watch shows 7.34
